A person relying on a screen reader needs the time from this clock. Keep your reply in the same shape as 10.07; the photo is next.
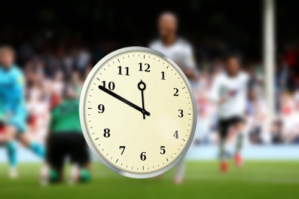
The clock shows 11.49
